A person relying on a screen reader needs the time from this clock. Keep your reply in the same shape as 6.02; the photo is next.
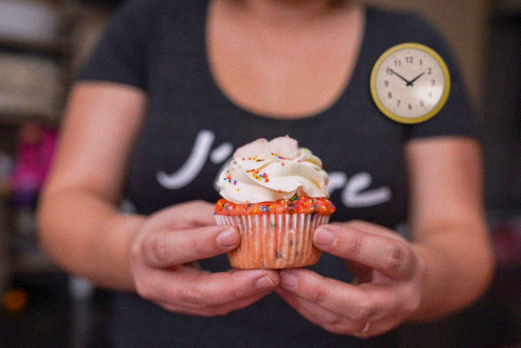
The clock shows 1.51
